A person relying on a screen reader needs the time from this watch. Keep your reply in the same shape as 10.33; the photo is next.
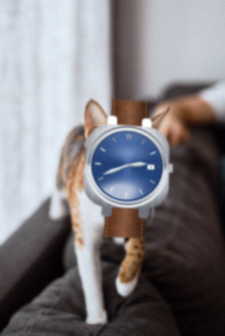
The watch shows 2.41
